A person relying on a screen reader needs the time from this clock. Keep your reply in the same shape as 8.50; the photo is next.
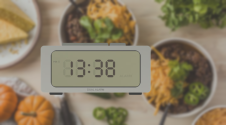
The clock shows 13.38
